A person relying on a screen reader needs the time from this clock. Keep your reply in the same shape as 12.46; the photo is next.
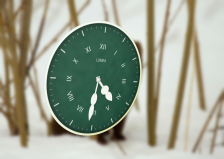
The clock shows 4.31
